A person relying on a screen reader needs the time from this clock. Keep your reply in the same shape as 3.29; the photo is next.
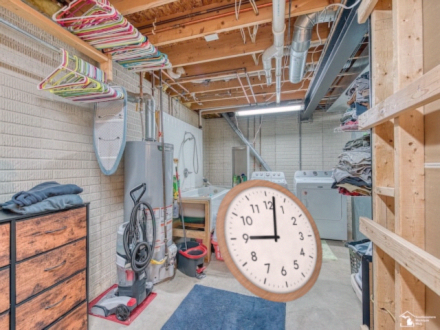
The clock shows 9.02
